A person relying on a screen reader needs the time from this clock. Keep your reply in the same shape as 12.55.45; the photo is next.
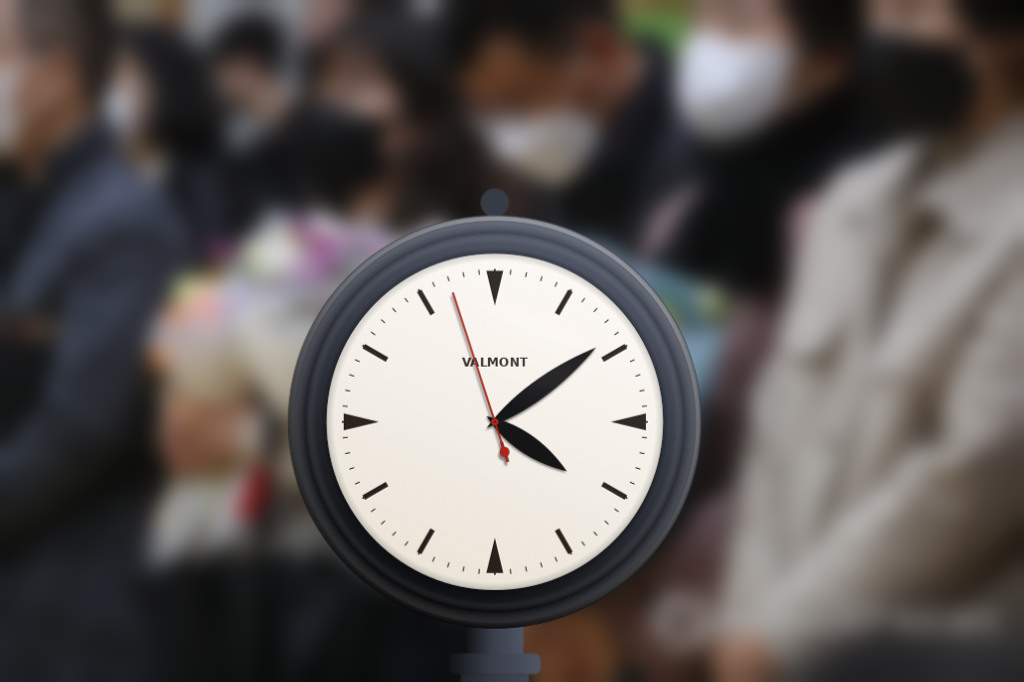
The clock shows 4.08.57
